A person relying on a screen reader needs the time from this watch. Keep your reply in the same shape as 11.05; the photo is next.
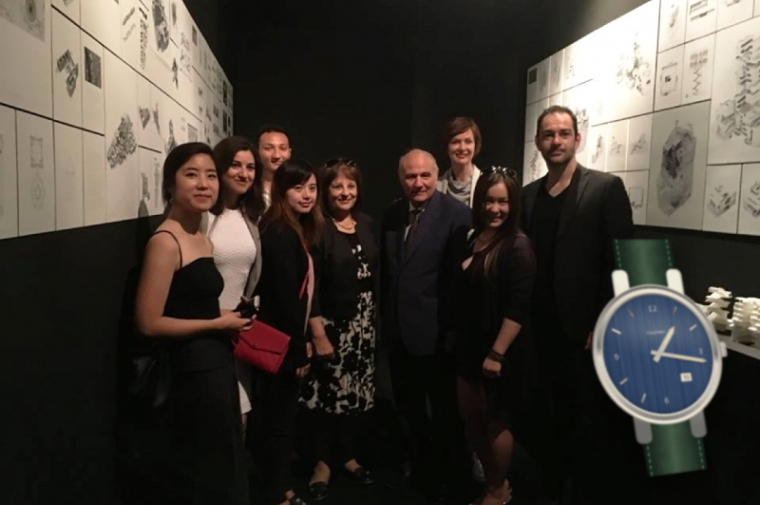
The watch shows 1.17
